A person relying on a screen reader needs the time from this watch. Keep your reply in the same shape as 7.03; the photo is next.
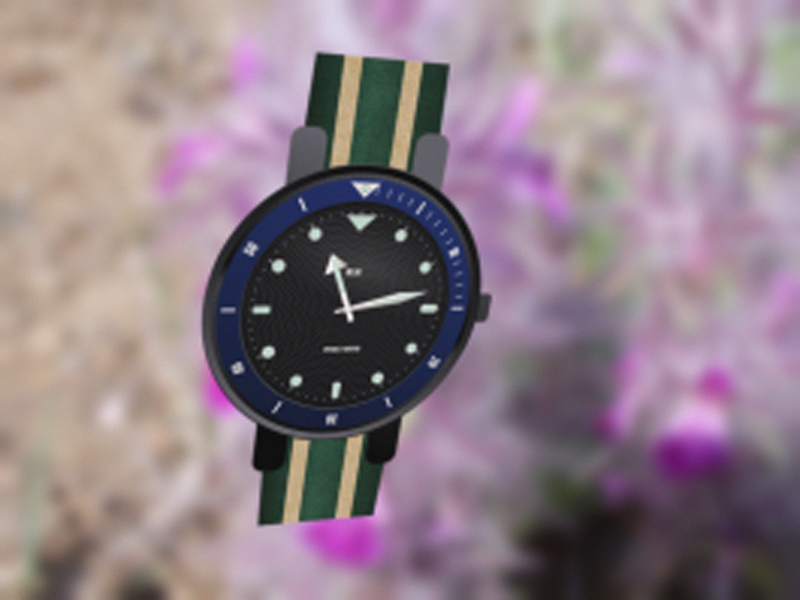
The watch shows 11.13
